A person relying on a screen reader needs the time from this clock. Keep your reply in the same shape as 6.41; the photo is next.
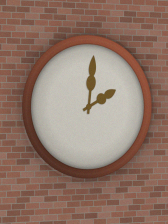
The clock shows 2.01
